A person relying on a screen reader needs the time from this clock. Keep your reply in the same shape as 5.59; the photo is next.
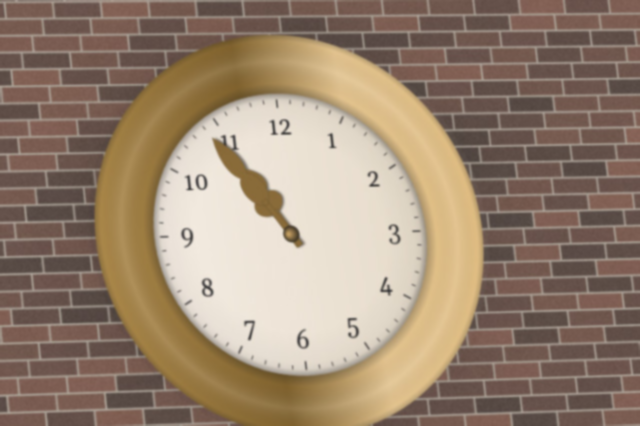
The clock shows 10.54
